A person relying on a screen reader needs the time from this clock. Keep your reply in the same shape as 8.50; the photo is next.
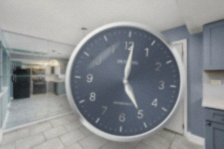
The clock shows 5.01
